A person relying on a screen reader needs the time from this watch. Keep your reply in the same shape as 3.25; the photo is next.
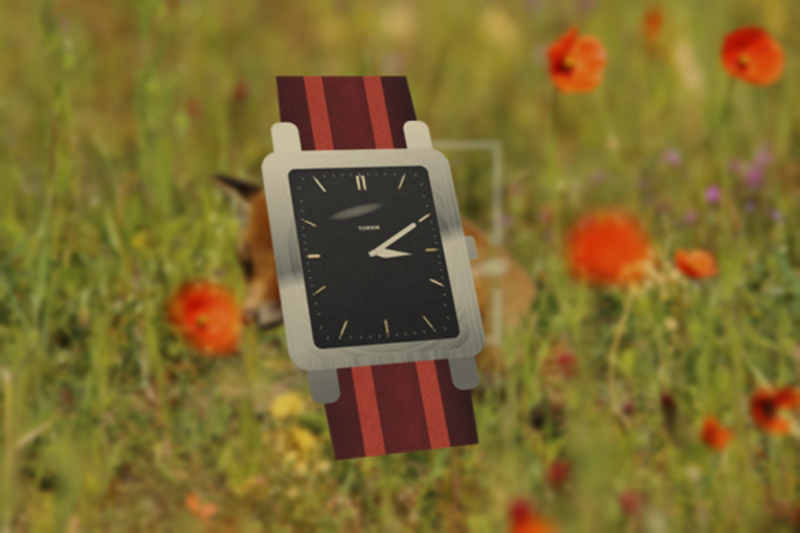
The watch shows 3.10
